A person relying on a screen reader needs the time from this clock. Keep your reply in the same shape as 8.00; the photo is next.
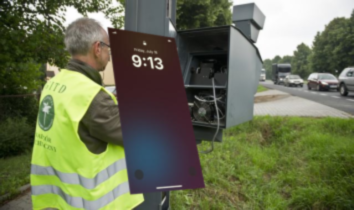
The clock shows 9.13
